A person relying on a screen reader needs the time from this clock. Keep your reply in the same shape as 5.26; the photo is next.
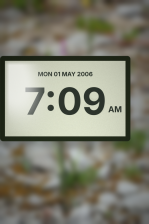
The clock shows 7.09
